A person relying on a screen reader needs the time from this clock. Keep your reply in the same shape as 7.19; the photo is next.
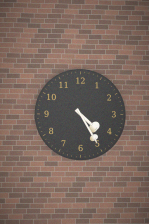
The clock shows 4.25
